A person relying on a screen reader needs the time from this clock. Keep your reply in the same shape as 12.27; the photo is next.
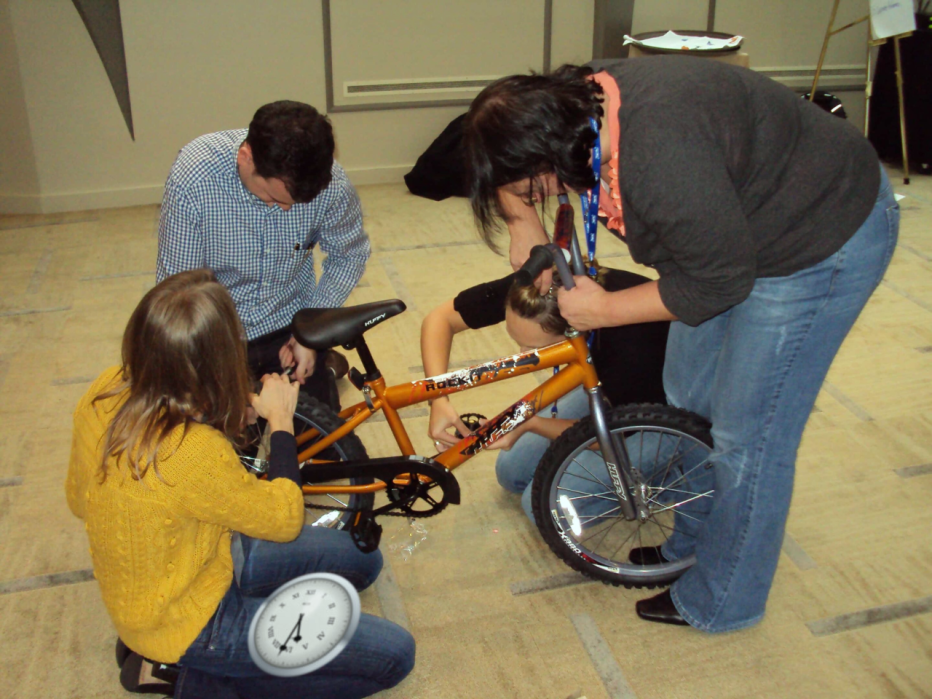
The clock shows 5.32
